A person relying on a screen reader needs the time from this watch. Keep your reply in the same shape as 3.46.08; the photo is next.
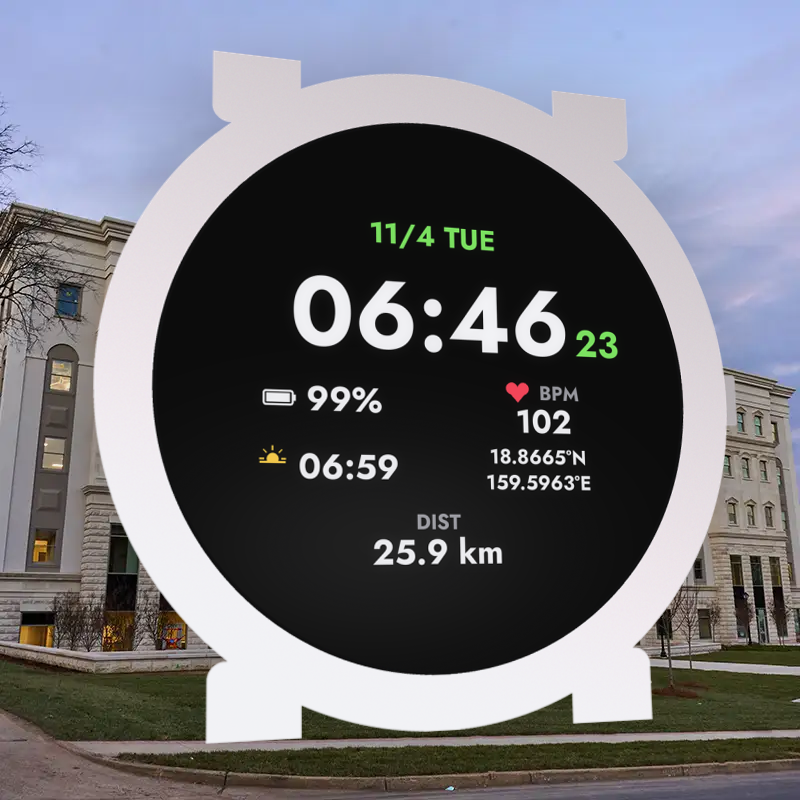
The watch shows 6.46.23
